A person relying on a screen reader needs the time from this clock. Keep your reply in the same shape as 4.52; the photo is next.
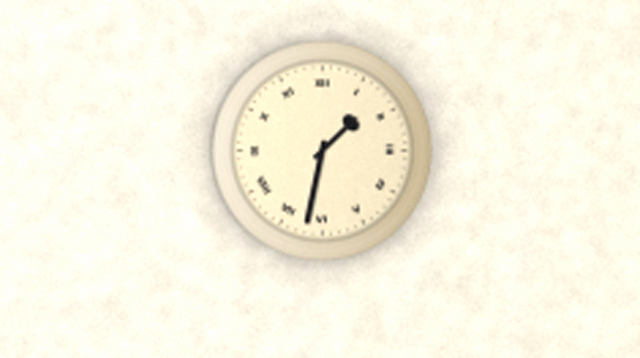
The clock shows 1.32
